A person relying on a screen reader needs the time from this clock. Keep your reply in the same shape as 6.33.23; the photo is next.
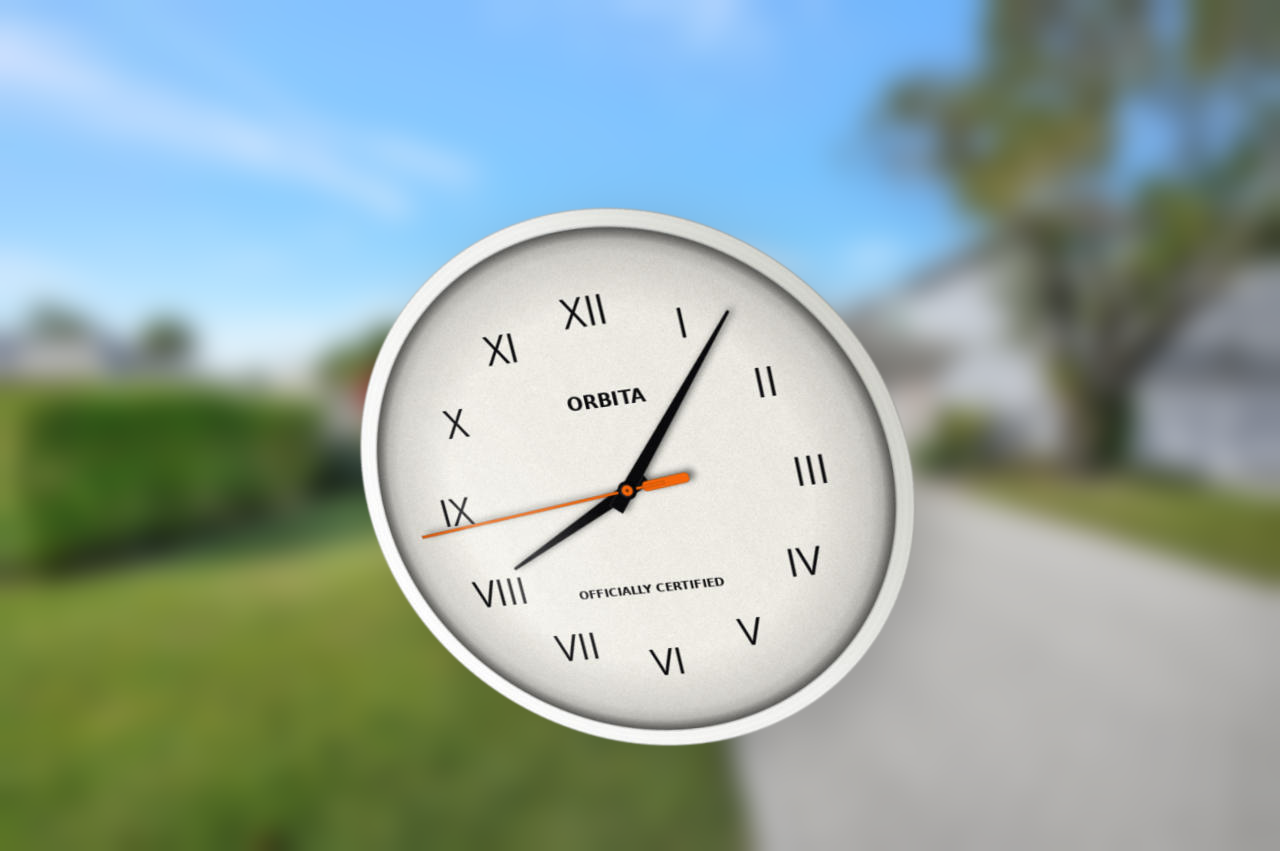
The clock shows 8.06.44
